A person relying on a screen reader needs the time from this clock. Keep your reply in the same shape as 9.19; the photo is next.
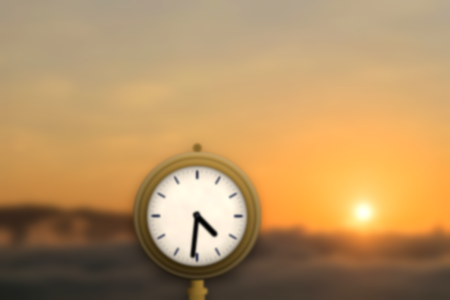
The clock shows 4.31
